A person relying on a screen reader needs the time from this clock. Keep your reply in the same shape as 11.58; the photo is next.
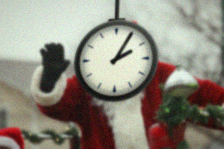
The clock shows 2.05
